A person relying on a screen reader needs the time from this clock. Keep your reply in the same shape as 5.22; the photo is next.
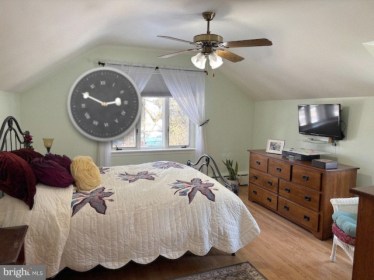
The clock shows 2.50
